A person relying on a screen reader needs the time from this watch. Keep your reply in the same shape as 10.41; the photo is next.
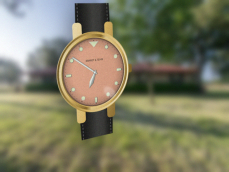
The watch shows 6.51
